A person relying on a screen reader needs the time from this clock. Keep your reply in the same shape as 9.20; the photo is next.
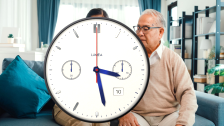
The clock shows 3.28
